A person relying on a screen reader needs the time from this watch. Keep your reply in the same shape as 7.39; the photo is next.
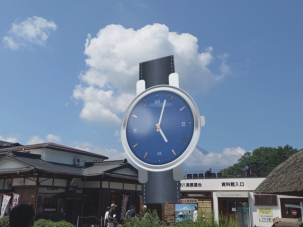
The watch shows 5.03
